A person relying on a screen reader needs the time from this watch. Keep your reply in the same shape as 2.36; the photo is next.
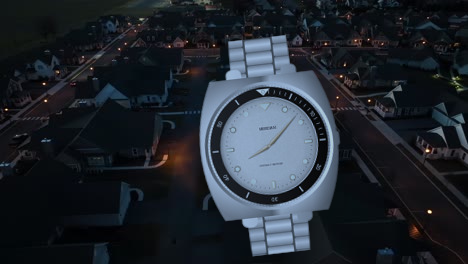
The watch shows 8.08
